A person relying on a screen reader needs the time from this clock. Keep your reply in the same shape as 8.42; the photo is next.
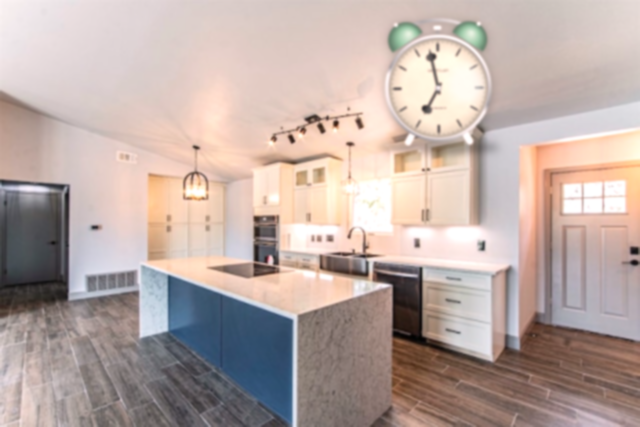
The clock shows 6.58
